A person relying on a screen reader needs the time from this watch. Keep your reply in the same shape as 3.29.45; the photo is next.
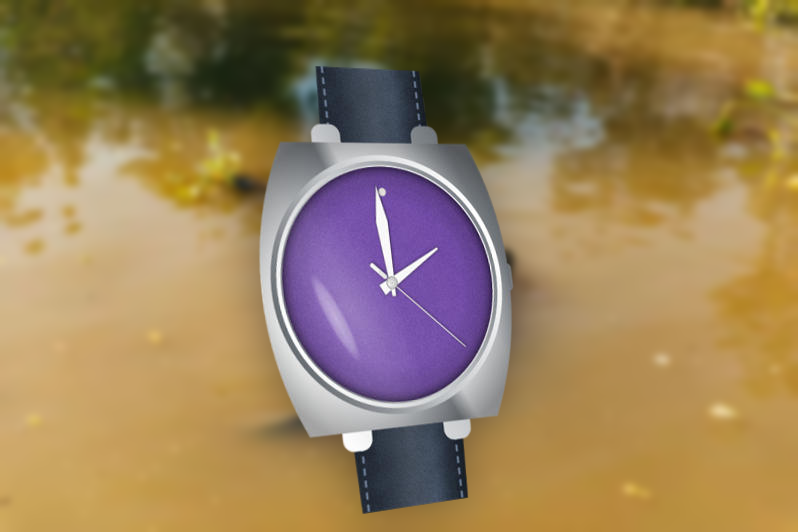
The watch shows 1.59.22
